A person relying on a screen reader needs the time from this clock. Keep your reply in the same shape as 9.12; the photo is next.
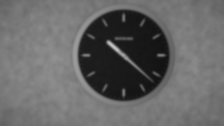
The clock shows 10.22
